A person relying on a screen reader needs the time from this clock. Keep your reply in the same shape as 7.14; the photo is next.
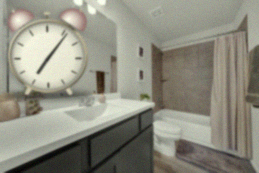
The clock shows 7.06
